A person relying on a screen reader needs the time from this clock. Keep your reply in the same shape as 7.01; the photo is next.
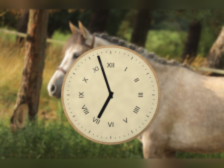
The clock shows 6.57
